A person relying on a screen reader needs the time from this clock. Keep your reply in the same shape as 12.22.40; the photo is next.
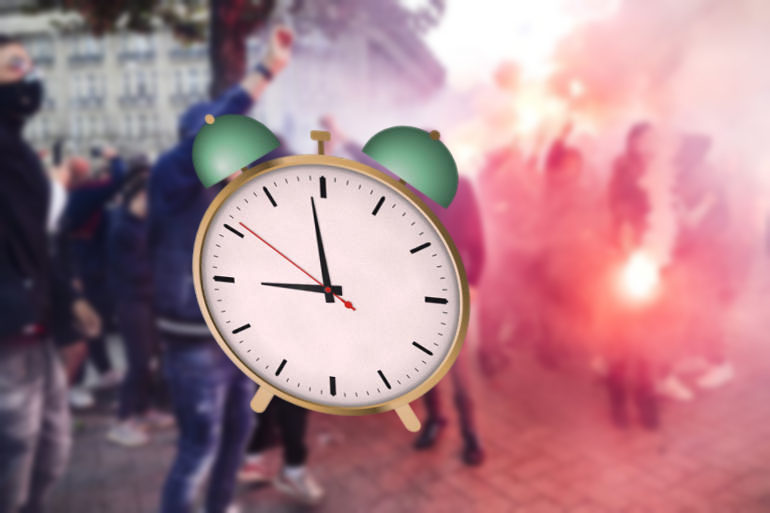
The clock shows 8.58.51
